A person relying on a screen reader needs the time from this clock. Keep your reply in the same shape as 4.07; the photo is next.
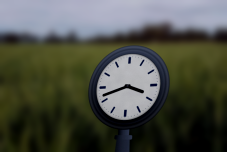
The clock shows 3.42
